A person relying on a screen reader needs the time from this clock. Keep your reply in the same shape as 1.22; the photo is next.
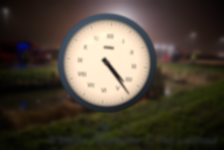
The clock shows 4.23
